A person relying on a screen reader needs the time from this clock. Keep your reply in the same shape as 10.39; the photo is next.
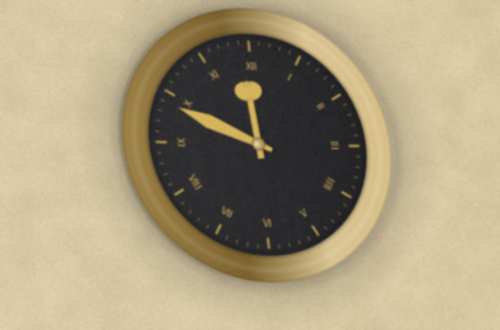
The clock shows 11.49
